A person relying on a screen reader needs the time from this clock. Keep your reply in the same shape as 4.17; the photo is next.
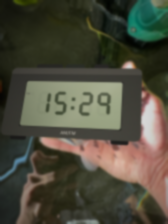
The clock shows 15.29
